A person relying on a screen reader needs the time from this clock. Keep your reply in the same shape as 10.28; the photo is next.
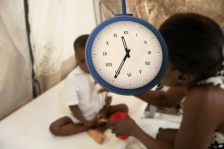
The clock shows 11.35
